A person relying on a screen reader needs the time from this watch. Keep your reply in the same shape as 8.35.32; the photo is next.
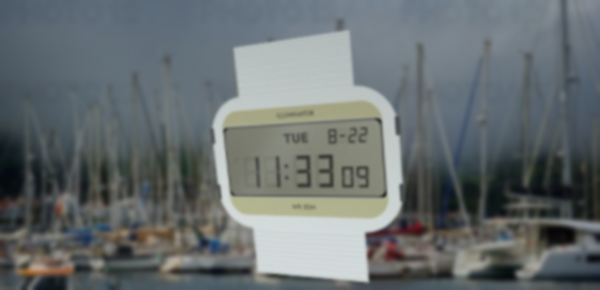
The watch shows 11.33.09
